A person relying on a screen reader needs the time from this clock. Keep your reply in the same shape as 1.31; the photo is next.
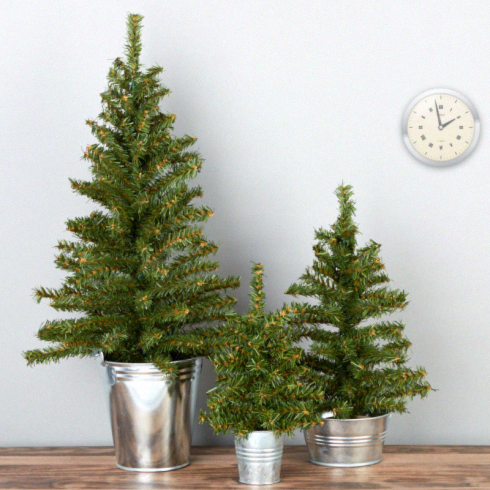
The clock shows 1.58
